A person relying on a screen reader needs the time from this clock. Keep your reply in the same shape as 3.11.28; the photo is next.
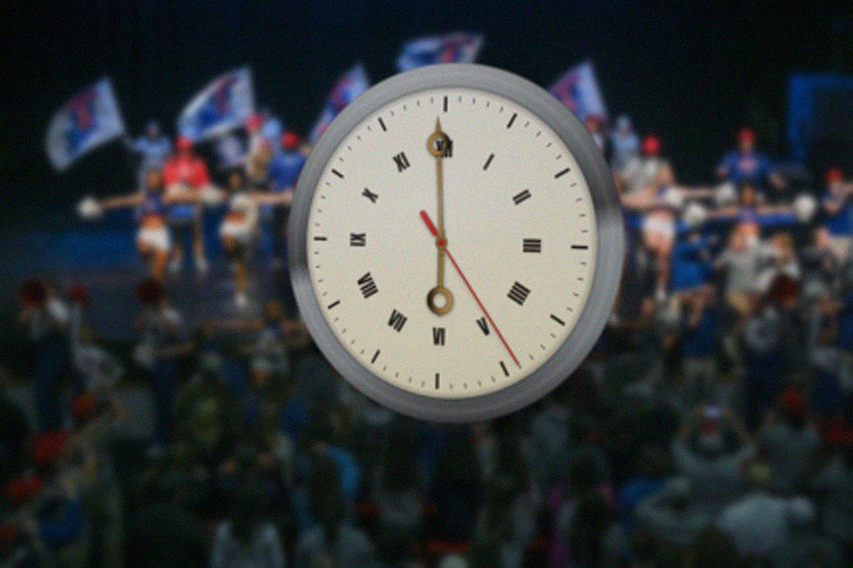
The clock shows 5.59.24
